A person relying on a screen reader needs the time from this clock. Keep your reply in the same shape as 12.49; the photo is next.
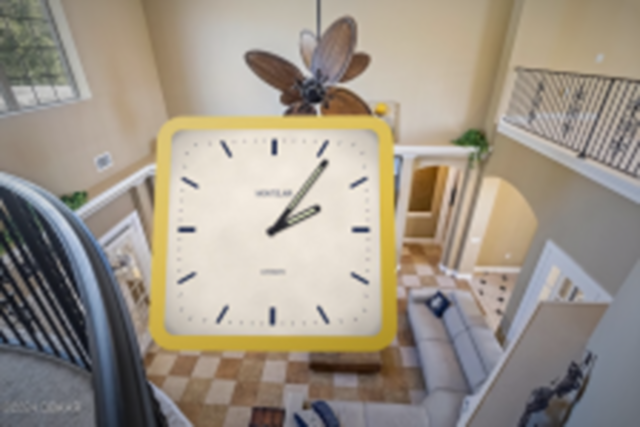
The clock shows 2.06
